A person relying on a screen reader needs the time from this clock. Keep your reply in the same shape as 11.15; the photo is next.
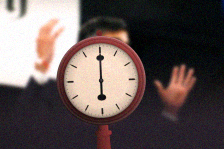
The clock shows 6.00
